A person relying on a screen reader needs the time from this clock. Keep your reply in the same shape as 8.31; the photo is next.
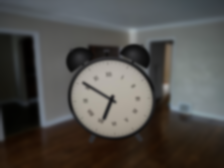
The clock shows 6.51
